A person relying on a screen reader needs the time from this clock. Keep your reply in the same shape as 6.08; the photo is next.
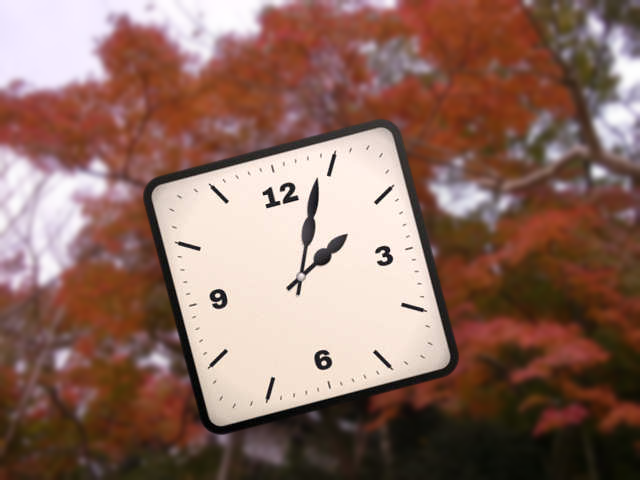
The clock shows 2.04
